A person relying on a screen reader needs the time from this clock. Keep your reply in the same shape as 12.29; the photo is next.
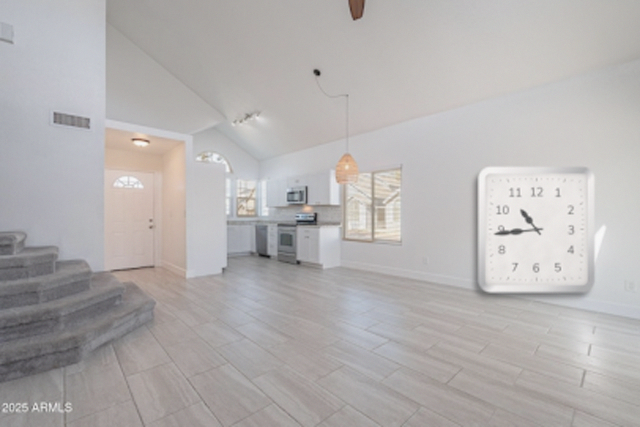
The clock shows 10.44
